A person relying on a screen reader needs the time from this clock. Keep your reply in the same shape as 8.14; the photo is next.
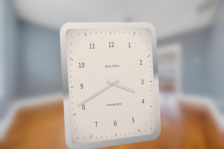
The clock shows 3.41
